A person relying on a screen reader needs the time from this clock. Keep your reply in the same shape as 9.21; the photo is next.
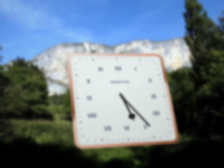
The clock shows 5.24
